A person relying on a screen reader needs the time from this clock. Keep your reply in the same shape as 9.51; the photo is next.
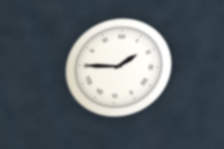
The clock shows 1.45
